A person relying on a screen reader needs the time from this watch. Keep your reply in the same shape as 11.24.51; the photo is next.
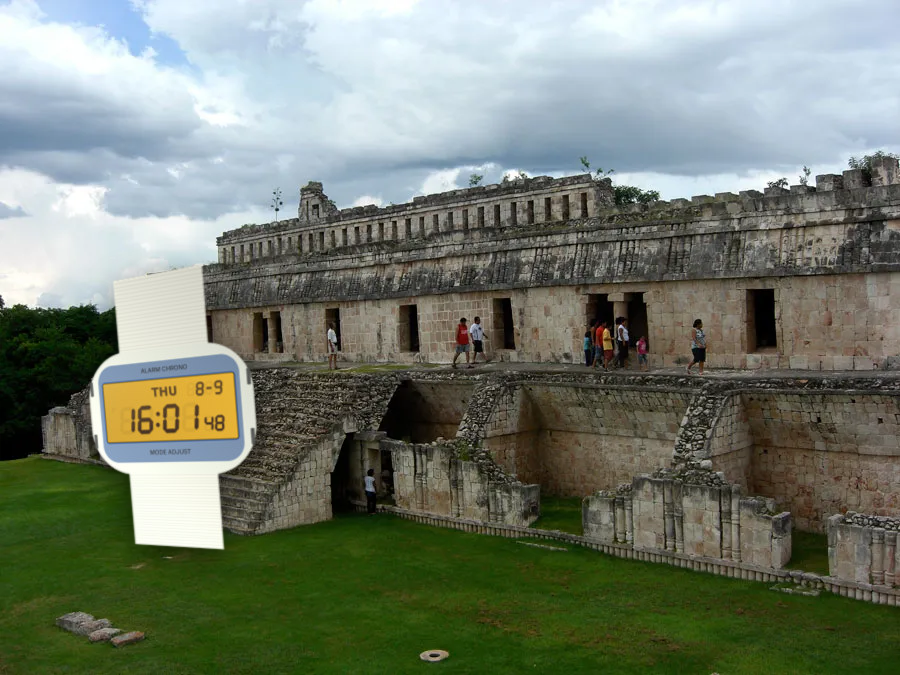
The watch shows 16.01.48
